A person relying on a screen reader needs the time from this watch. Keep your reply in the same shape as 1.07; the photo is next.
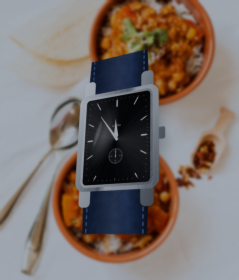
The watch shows 11.54
